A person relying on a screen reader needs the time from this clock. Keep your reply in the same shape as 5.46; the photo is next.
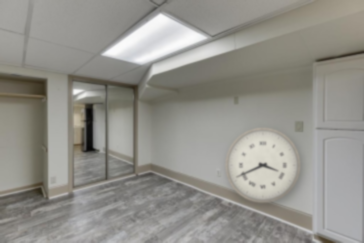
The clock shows 3.41
